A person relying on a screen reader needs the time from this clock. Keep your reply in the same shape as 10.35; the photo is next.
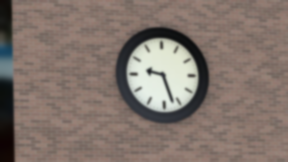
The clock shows 9.27
